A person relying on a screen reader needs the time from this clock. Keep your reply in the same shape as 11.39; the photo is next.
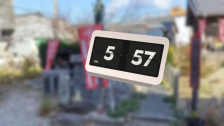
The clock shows 5.57
